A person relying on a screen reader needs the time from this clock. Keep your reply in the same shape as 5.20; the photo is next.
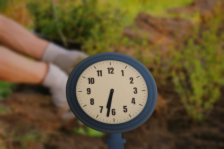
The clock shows 6.32
